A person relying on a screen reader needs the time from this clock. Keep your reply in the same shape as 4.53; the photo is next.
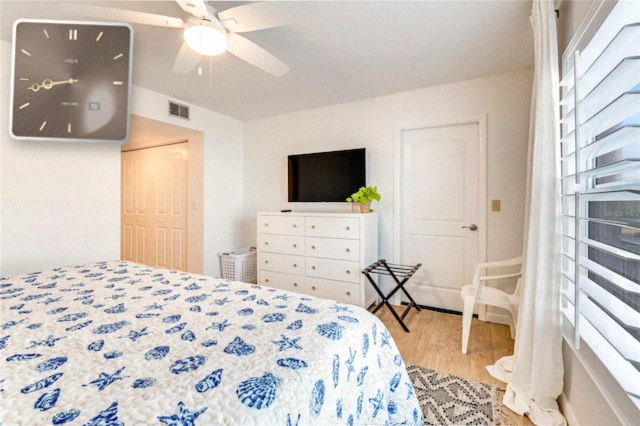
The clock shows 8.43
